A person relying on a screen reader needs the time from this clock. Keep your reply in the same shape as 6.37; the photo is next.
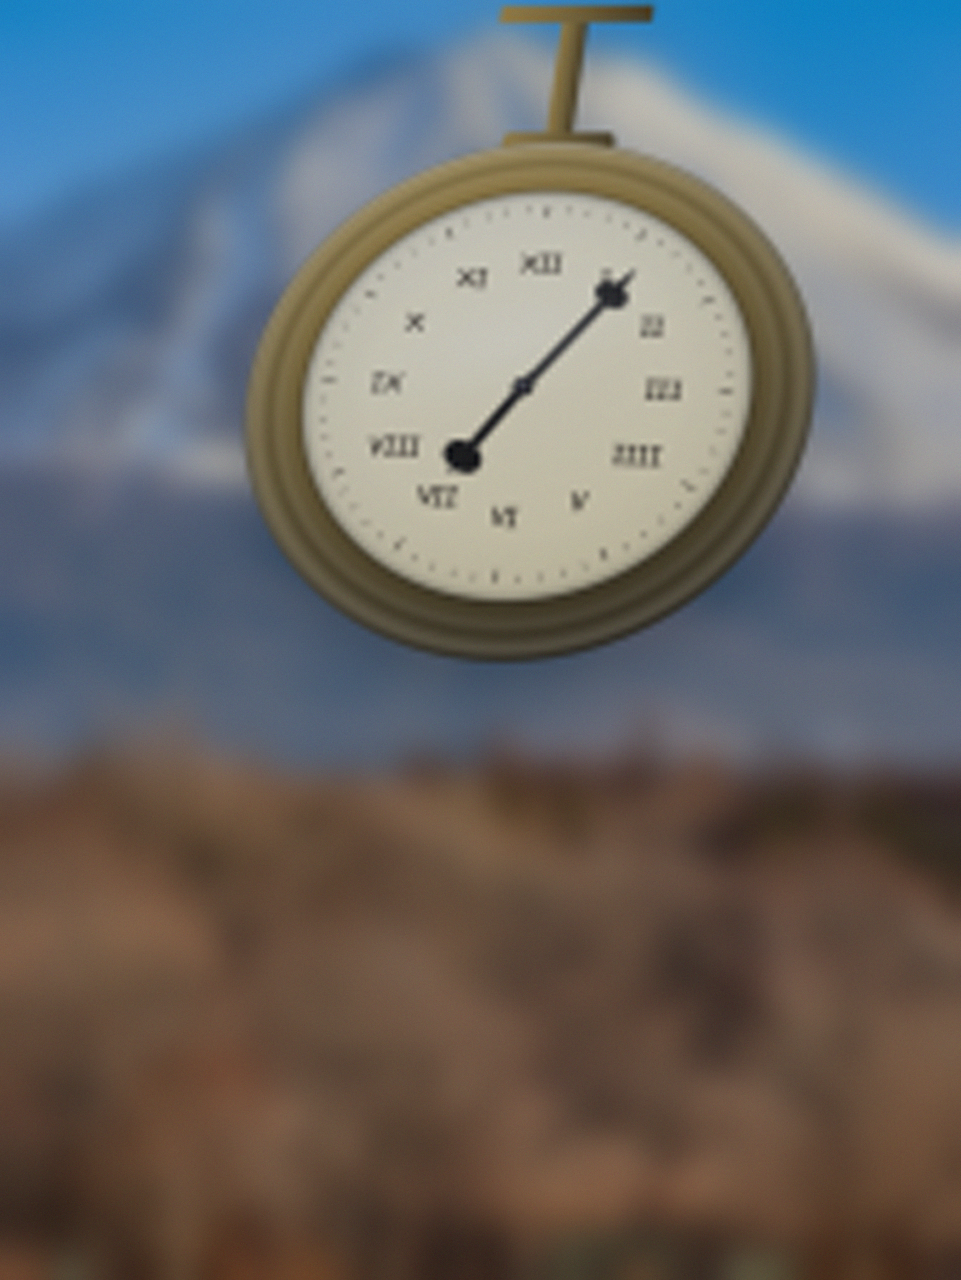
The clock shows 7.06
